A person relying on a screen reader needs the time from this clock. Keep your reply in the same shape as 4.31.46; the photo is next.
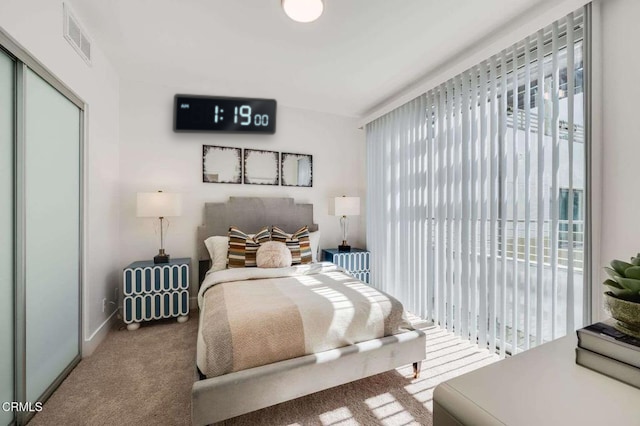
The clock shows 1.19.00
